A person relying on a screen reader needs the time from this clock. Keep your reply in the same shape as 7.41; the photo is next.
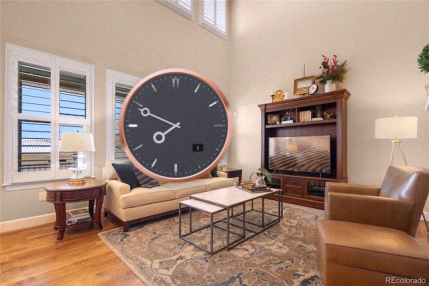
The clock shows 7.49
